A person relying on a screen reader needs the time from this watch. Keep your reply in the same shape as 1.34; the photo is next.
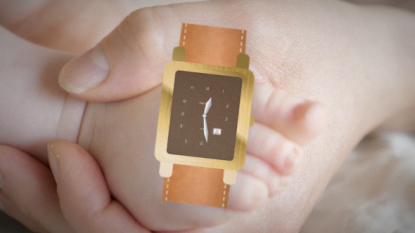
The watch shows 12.28
